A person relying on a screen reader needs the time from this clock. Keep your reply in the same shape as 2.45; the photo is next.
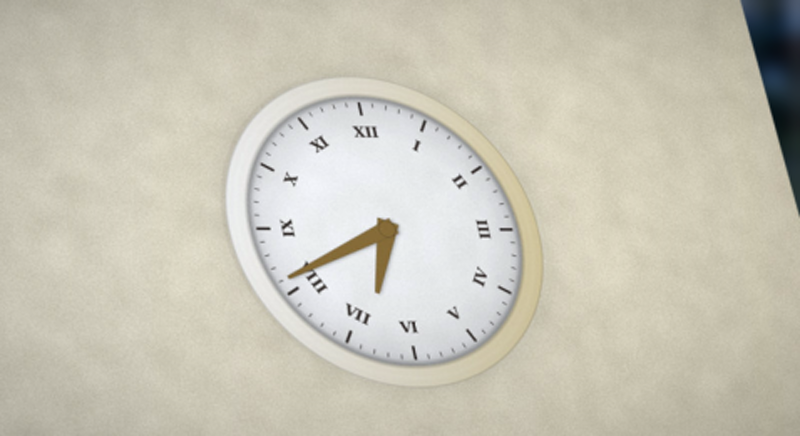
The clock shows 6.41
